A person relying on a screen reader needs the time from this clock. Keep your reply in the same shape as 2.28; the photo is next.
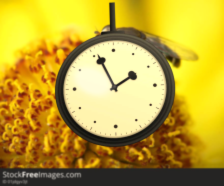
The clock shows 1.56
